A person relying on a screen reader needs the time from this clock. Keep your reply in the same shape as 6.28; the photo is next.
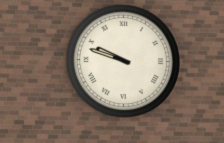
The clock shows 9.48
